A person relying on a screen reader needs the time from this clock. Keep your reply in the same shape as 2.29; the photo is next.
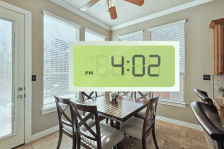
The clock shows 4.02
